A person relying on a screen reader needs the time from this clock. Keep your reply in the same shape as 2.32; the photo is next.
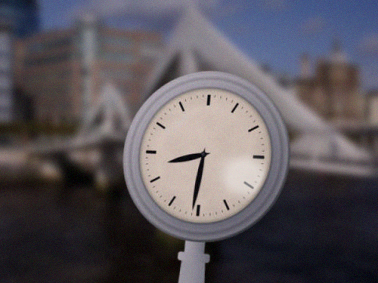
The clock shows 8.31
